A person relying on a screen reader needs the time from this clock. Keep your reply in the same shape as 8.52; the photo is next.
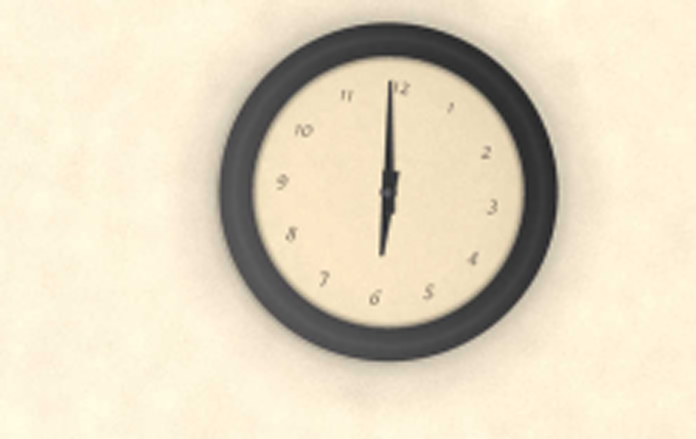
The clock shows 5.59
